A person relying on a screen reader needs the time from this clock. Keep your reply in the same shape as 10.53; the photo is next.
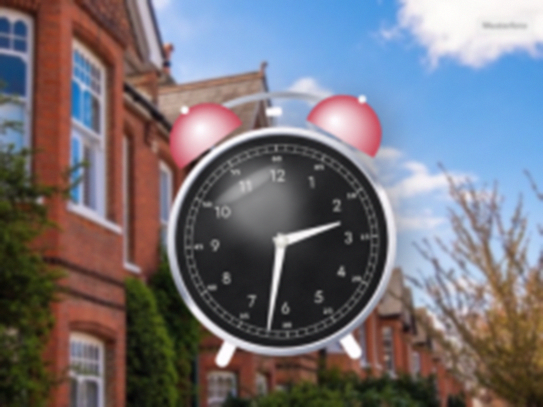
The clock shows 2.32
